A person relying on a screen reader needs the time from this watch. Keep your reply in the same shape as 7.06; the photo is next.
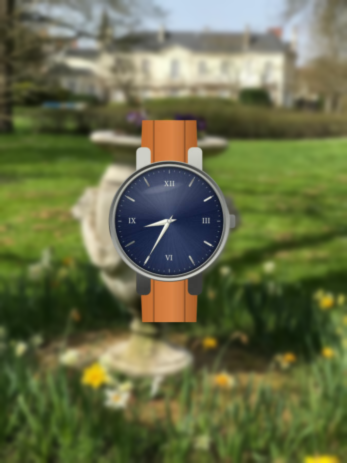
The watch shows 8.35
